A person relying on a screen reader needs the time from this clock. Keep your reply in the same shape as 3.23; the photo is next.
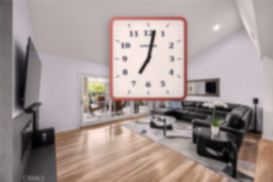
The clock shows 7.02
